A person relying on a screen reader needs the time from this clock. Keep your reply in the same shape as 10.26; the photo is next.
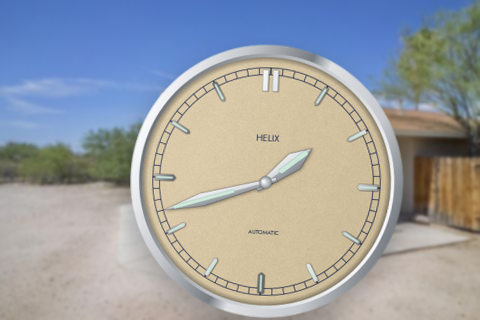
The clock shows 1.42
